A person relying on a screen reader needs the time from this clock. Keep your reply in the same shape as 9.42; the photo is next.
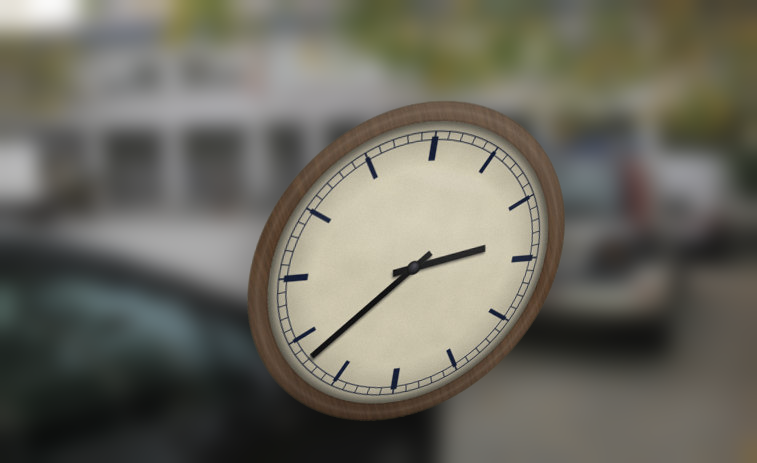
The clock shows 2.38
